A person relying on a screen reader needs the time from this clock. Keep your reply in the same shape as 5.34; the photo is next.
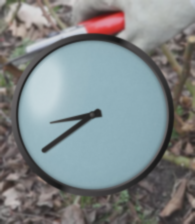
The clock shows 8.39
